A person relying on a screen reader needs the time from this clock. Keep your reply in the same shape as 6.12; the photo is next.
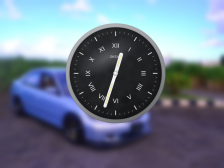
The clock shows 12.33
